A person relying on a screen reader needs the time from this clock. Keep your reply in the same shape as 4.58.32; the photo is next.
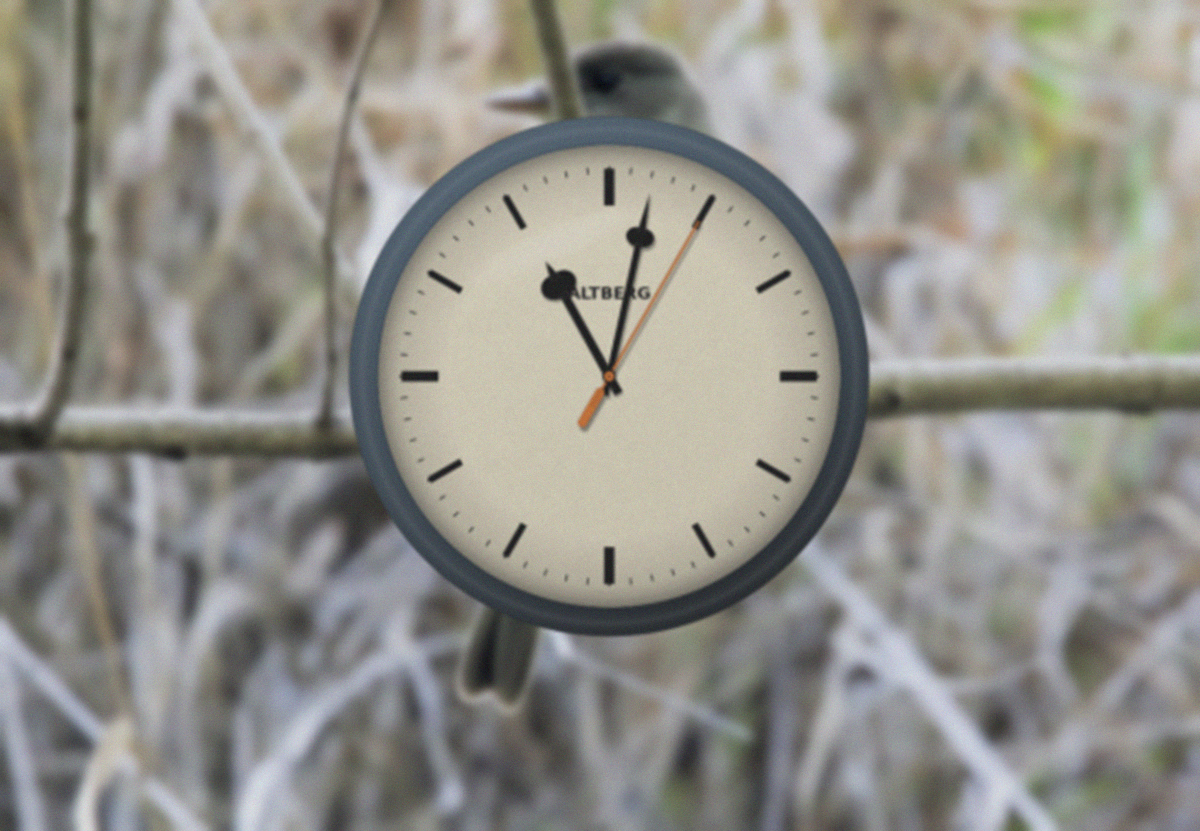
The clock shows 11.02.05
